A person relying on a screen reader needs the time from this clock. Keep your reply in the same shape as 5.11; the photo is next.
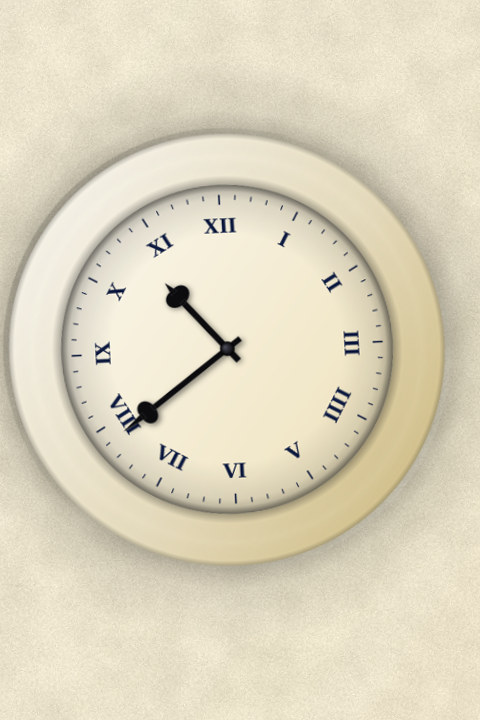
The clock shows 10.39
